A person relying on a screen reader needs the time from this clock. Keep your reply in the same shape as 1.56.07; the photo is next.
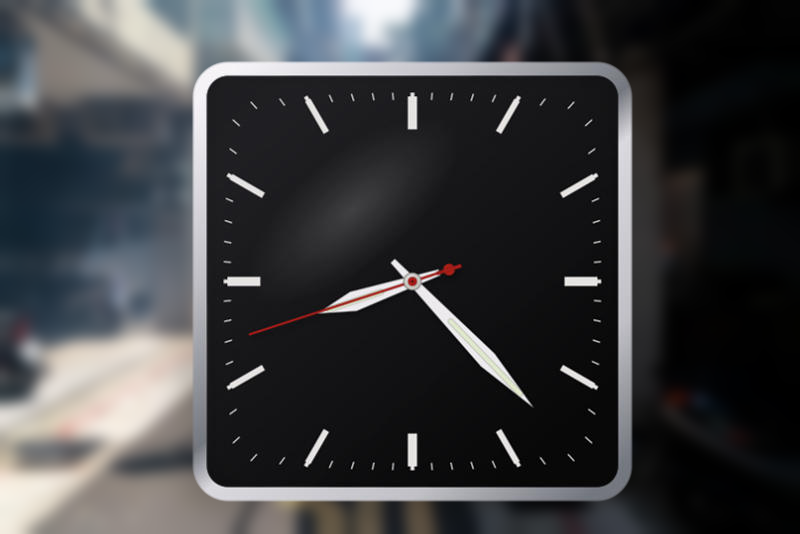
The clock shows 8.22.42
